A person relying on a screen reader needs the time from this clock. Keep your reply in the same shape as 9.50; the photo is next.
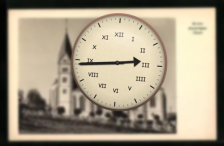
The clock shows 2.44
